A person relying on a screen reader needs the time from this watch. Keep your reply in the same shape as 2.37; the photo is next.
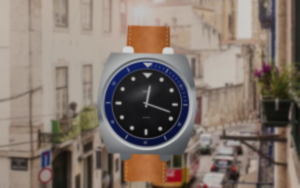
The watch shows 12.18
